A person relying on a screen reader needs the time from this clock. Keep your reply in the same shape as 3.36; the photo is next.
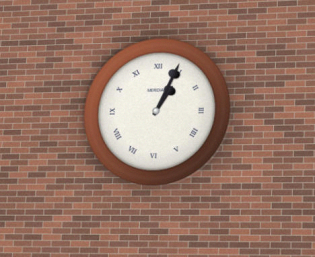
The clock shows 1.04
